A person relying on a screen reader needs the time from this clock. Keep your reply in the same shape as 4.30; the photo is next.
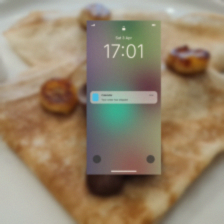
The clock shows 17.01
